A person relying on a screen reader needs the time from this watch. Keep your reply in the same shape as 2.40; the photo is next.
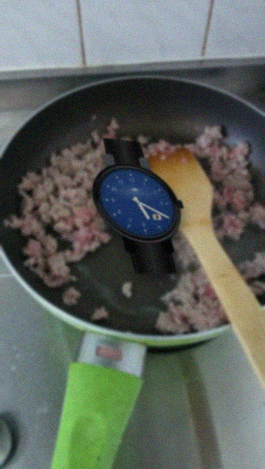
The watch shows 5.20
